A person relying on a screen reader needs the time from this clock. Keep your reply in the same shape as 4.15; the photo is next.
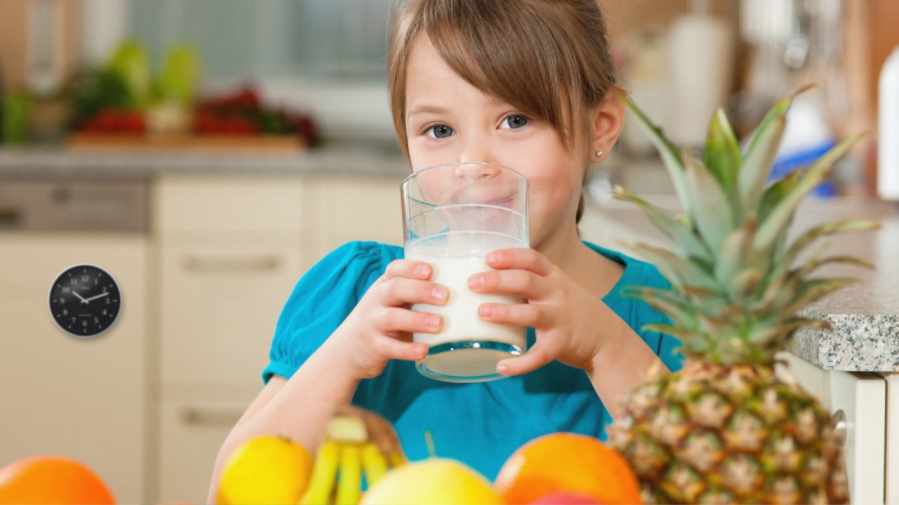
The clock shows 10.12
